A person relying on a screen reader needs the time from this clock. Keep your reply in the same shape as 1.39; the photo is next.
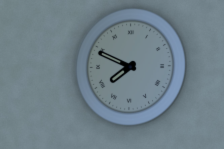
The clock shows 7.49
